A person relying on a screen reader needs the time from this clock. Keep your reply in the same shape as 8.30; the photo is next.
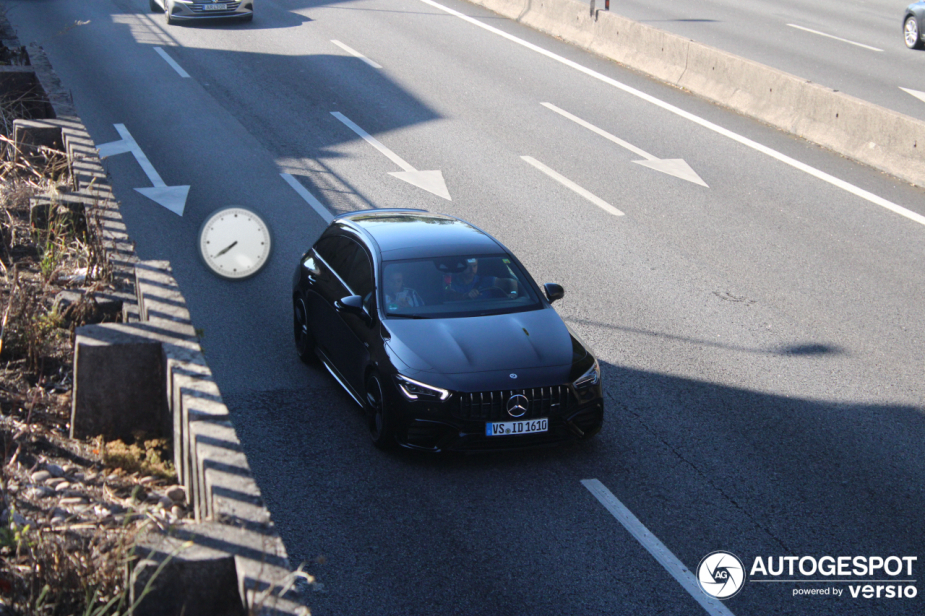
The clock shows 7.39
